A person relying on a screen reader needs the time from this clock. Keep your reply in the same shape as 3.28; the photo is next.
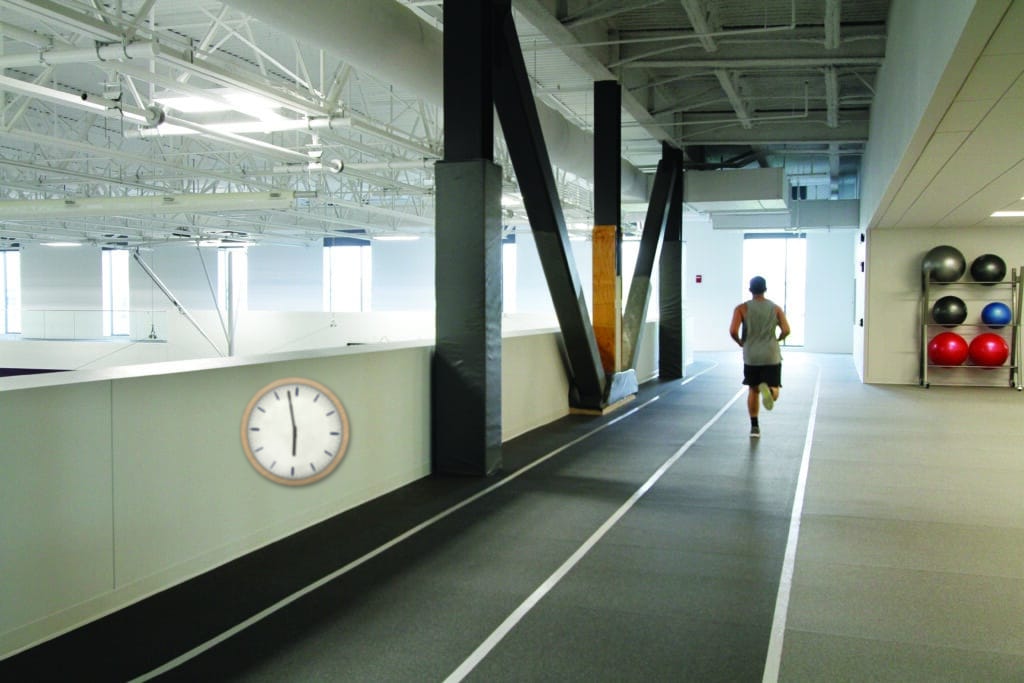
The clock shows 5.58
